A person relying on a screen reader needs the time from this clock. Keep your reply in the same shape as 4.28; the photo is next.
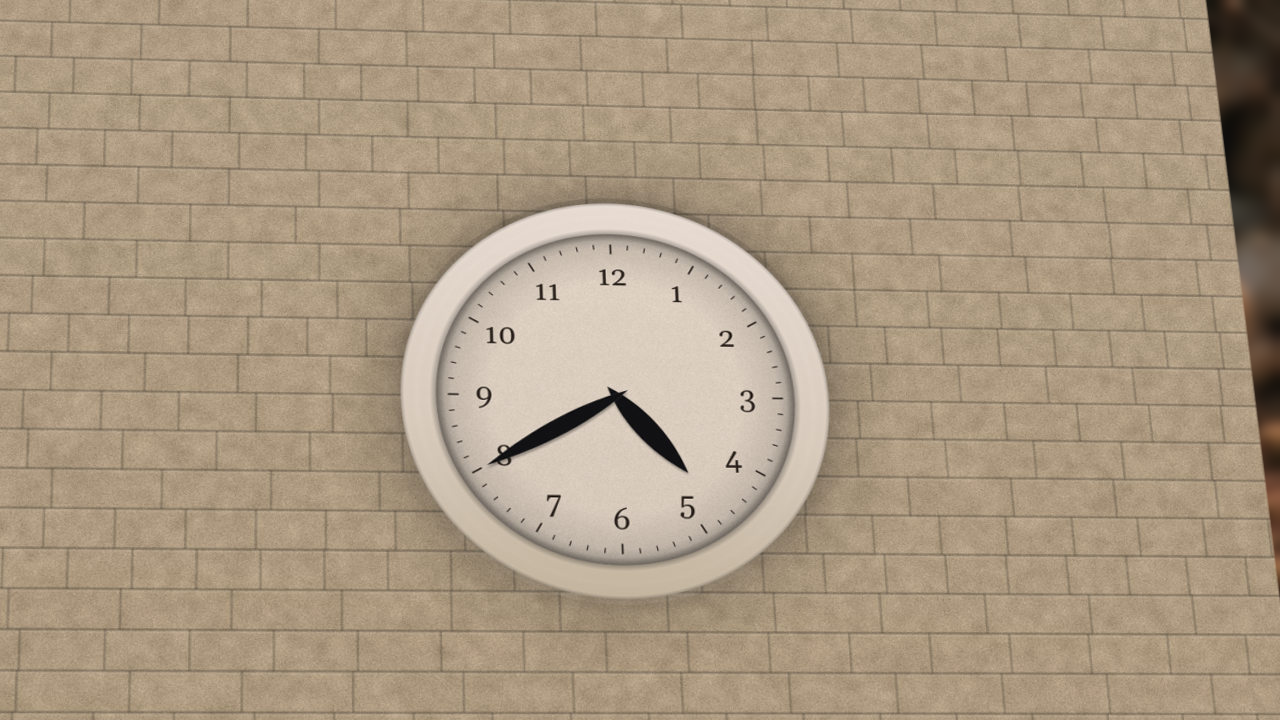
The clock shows 4.40
